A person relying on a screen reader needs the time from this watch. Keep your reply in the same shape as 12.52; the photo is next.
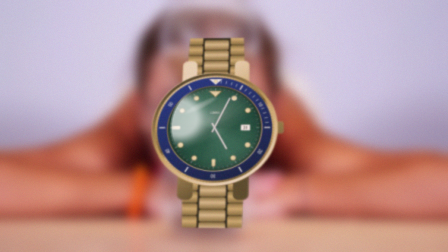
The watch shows 5.04
